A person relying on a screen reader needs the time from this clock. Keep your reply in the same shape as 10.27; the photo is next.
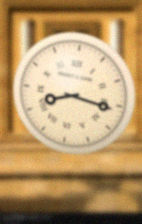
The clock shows 8.16
